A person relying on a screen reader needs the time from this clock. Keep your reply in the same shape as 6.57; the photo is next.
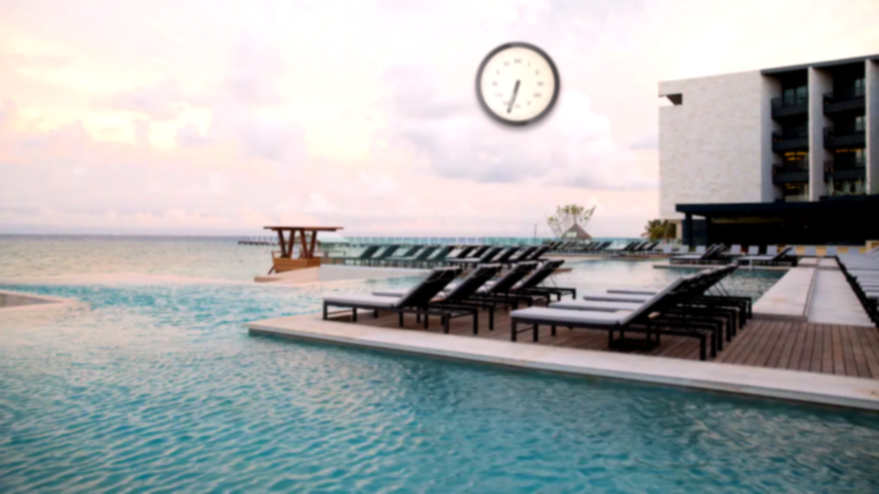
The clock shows 6.33
